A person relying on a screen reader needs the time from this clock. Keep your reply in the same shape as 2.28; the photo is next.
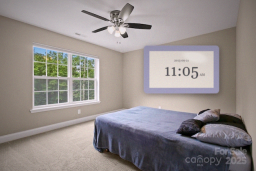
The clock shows 11.05
